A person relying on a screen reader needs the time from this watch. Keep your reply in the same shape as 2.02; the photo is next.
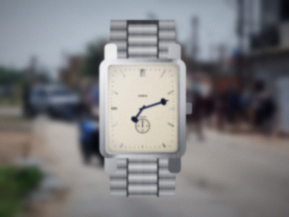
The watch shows 7.12
